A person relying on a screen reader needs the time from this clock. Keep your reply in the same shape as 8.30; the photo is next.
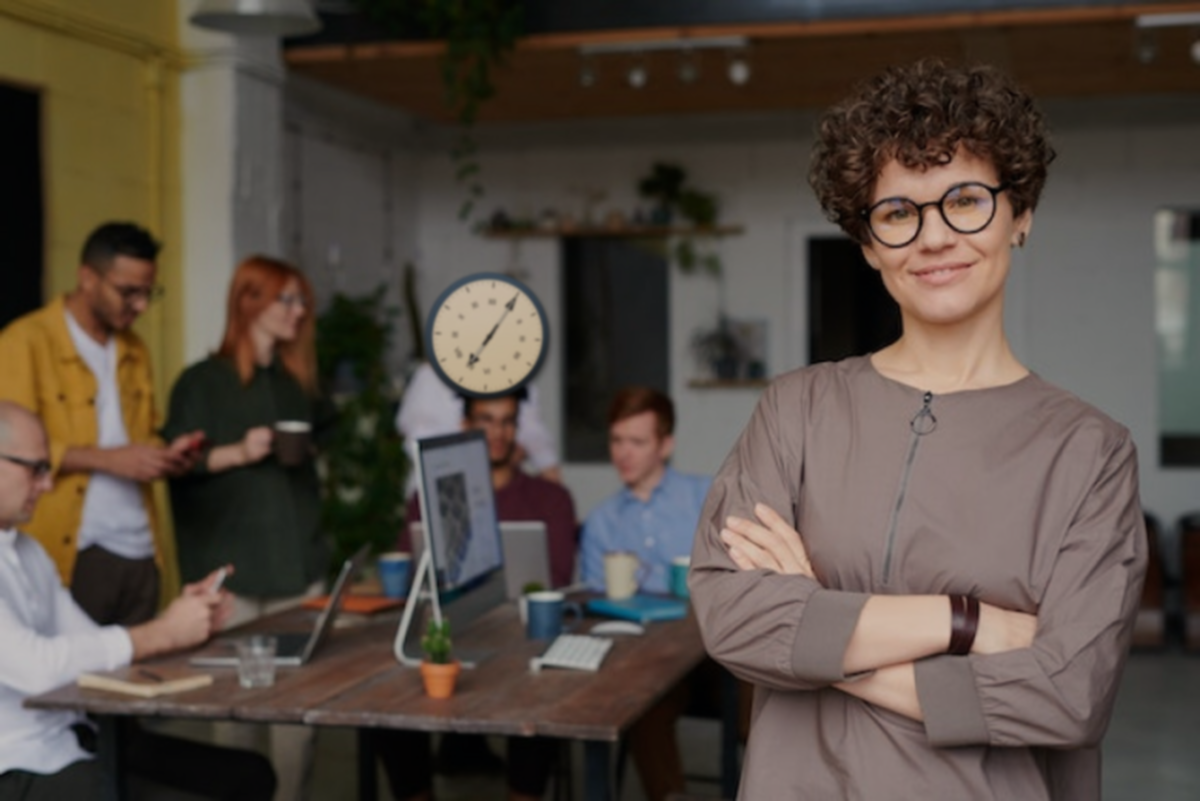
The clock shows 7.05
